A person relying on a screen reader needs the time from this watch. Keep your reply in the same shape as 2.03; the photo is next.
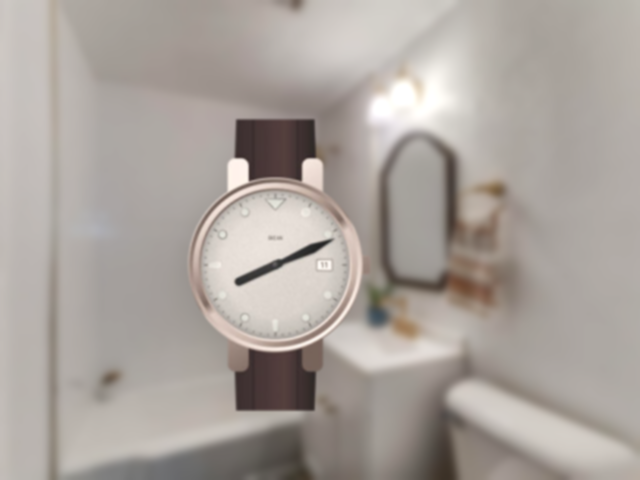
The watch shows 8.11
